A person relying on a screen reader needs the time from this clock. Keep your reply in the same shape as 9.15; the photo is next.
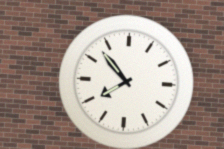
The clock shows 7.53
